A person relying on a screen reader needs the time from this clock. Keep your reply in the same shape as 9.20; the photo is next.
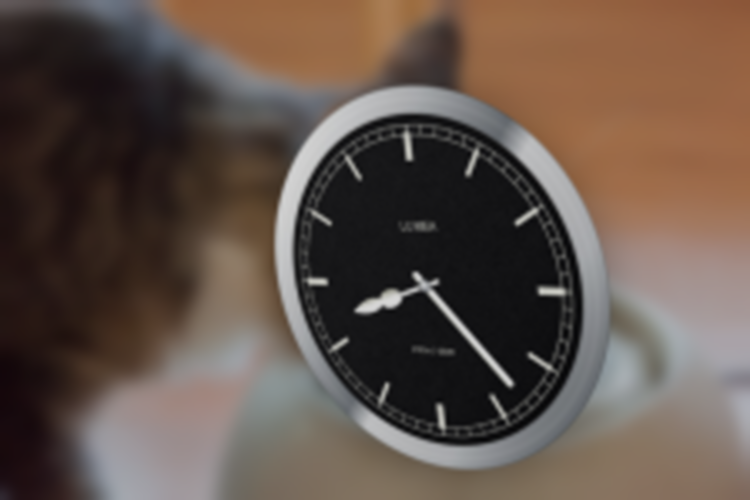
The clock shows 8.23
